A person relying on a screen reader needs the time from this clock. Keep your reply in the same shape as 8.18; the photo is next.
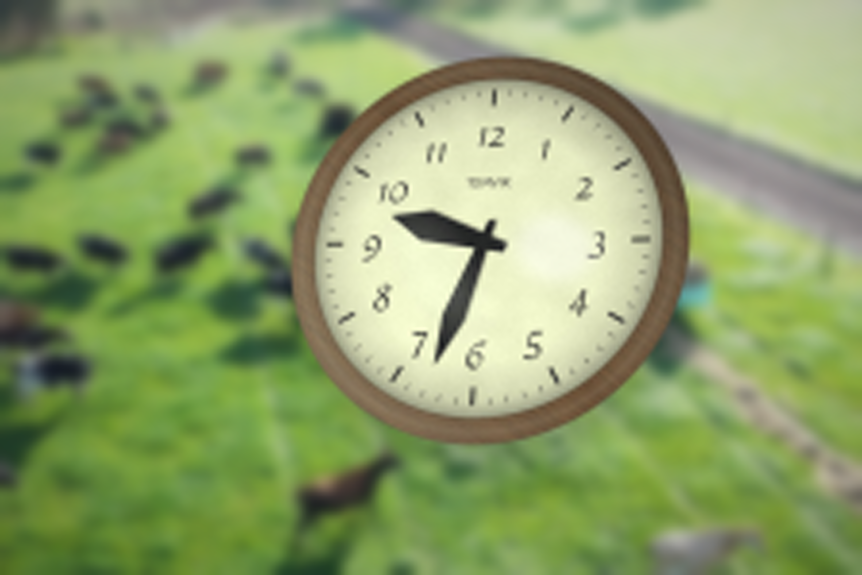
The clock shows 9.33
